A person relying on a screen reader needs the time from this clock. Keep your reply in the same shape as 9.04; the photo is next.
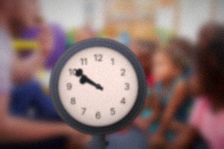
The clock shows 9.51
